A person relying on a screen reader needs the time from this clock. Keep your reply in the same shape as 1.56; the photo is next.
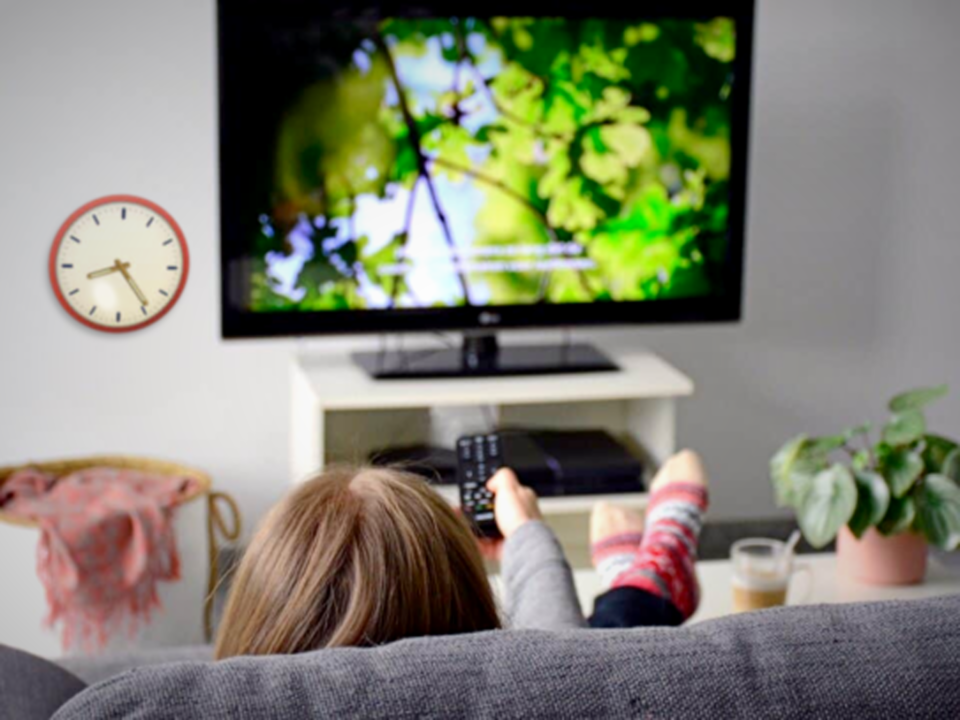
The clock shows 8.24
